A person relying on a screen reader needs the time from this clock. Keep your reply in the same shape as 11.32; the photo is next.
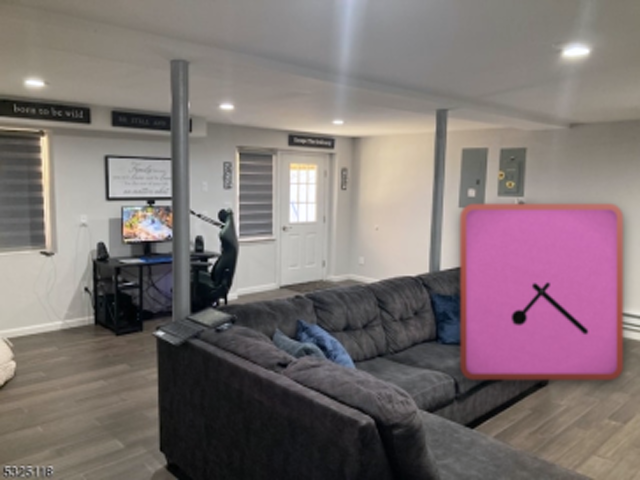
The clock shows 7.22
